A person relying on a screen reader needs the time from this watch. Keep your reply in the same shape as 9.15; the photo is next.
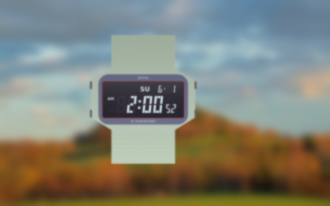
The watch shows 2.00
